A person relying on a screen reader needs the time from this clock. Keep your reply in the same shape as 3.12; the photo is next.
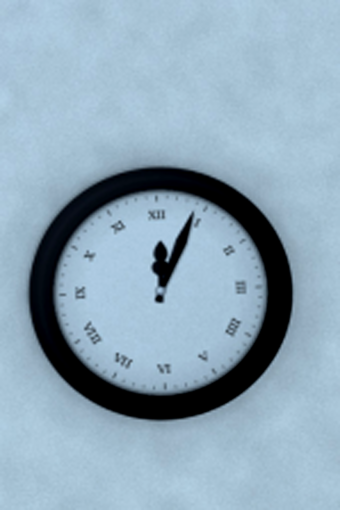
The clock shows 12.04
